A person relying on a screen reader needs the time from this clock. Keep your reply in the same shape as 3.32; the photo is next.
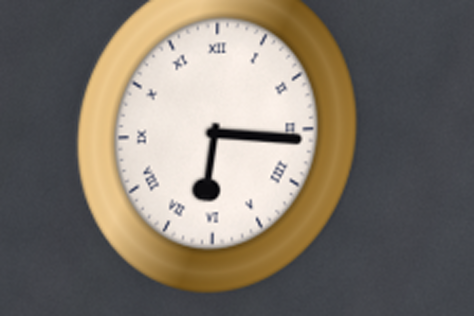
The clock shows 6.16
